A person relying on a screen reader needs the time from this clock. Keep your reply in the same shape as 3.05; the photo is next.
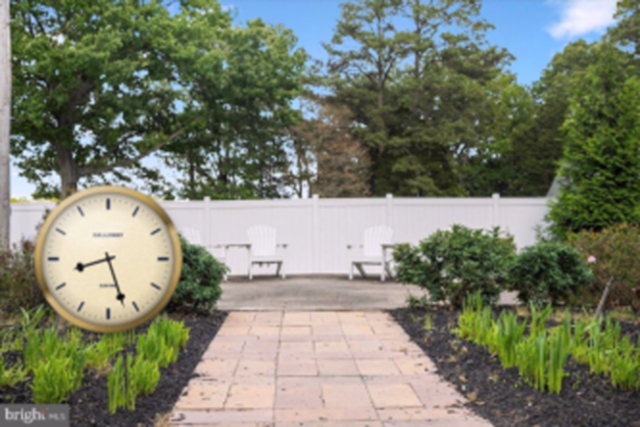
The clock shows 8.27
